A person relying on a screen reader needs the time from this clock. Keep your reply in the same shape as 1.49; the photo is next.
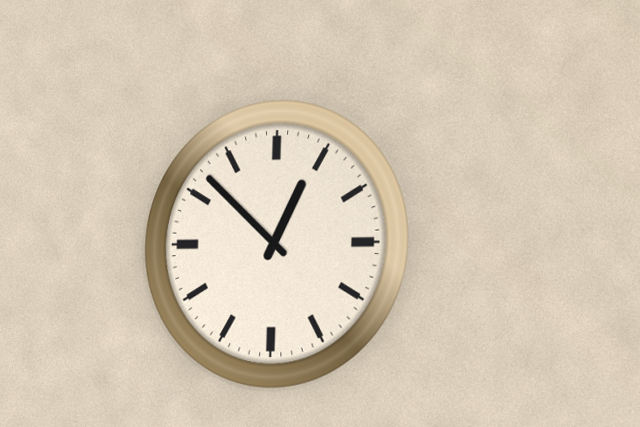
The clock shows 12.52
